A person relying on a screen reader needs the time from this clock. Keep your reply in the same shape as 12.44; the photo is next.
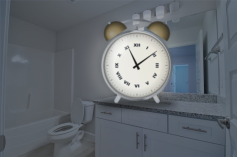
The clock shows 11.09
